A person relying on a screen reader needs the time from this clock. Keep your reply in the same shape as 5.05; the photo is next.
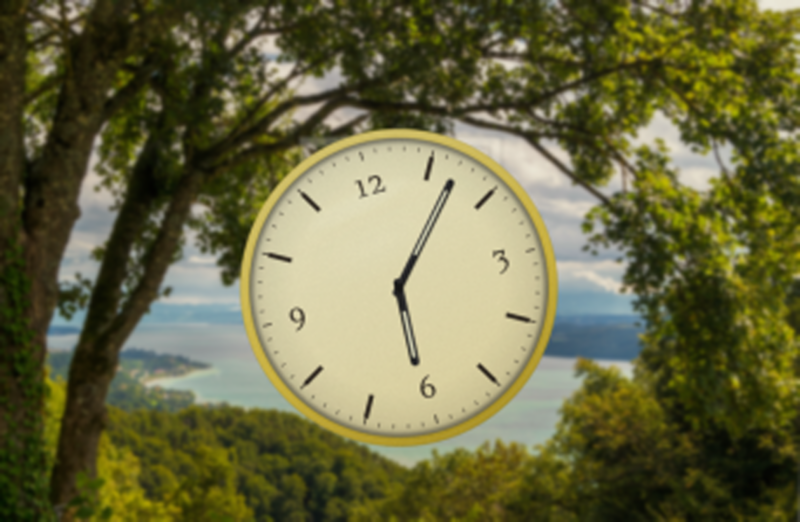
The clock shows 6.07
